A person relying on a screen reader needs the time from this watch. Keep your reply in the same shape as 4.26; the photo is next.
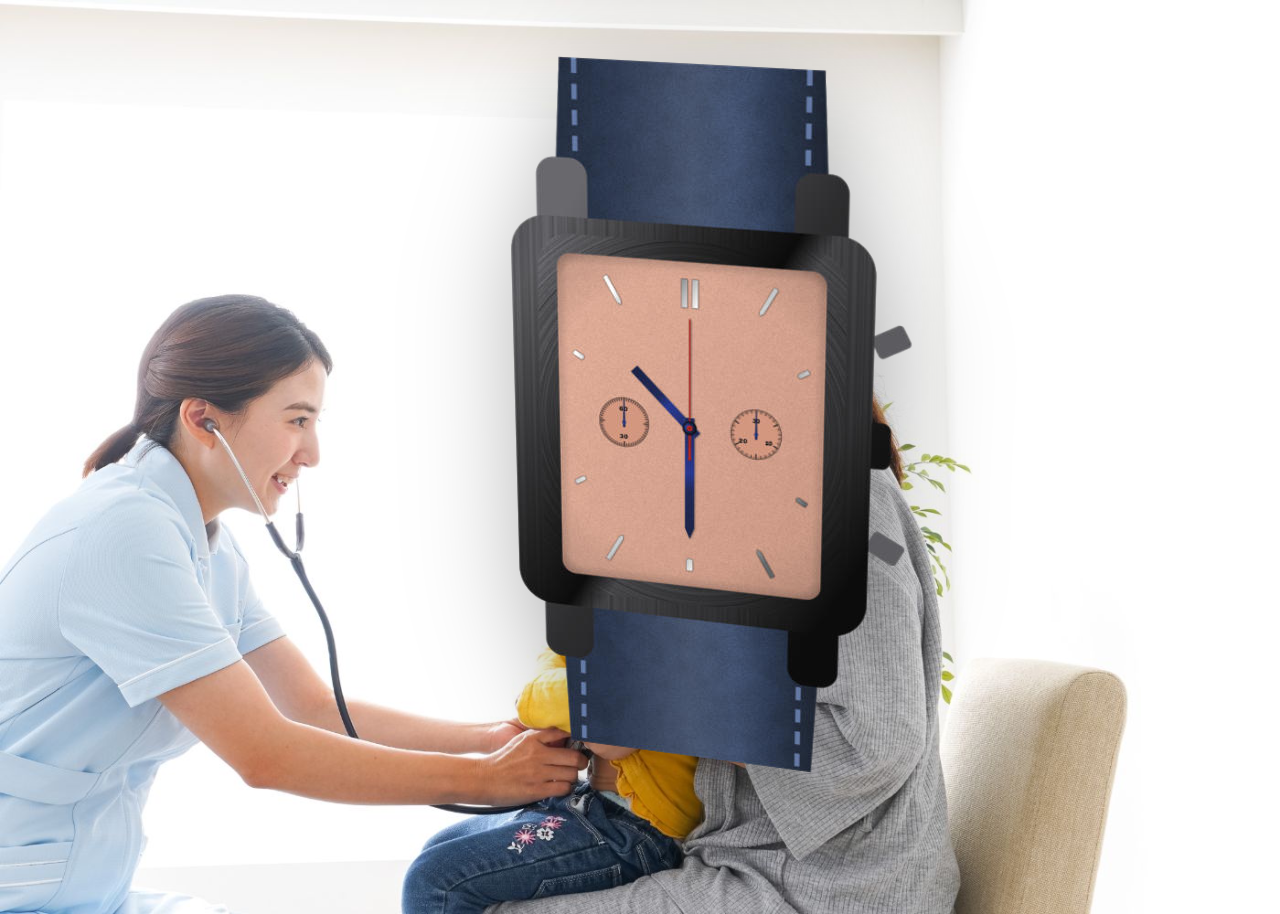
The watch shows 10.30
